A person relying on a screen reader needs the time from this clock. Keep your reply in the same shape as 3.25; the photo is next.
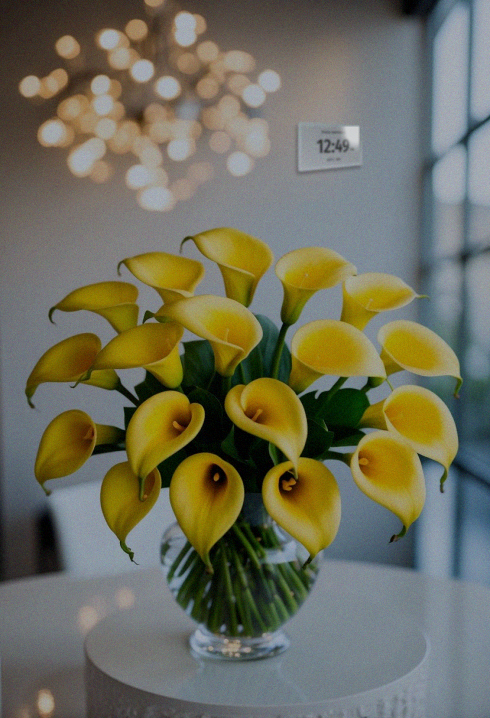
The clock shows 12.49
